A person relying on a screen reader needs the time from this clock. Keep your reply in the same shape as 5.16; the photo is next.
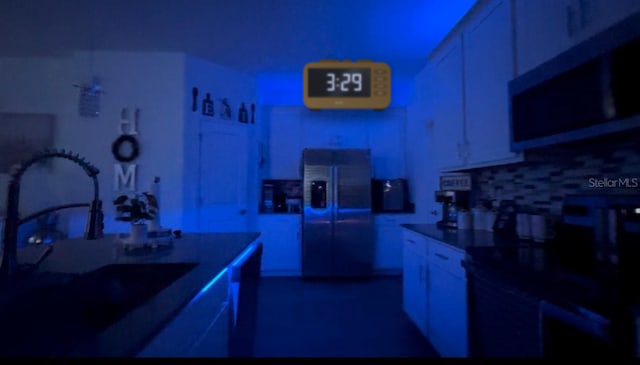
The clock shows 3.29
